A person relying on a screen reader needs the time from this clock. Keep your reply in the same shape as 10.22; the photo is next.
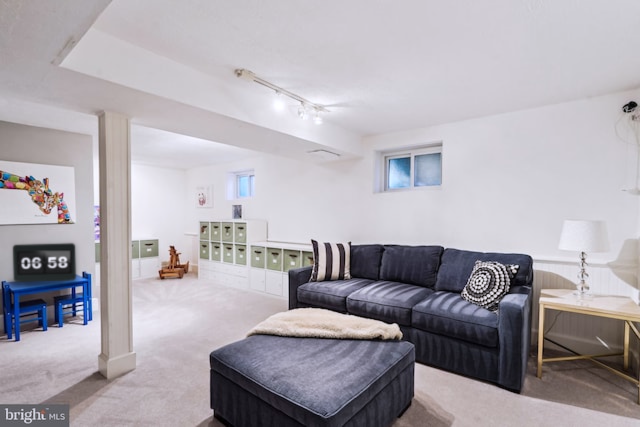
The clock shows 6.58
